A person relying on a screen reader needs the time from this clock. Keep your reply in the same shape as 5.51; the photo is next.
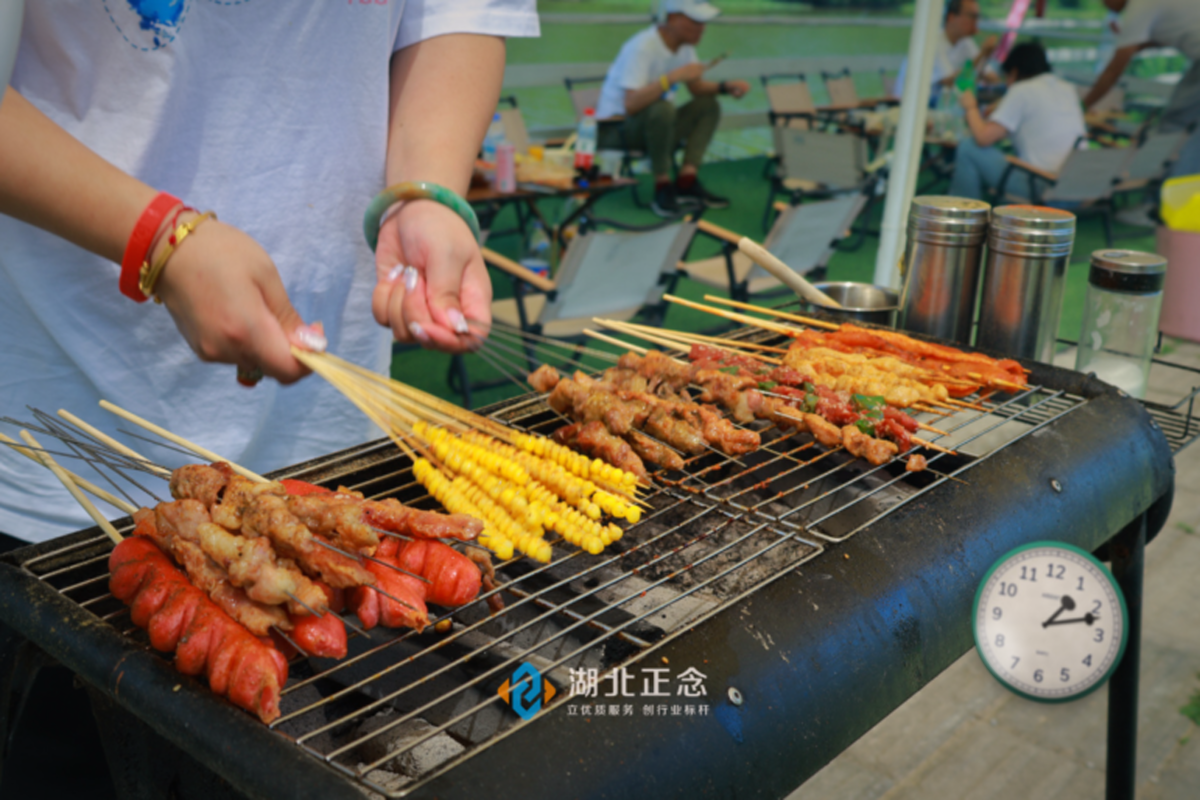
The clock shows 1.12
